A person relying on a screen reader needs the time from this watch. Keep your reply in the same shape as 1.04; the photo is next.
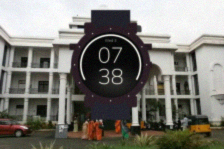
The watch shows 7.38
